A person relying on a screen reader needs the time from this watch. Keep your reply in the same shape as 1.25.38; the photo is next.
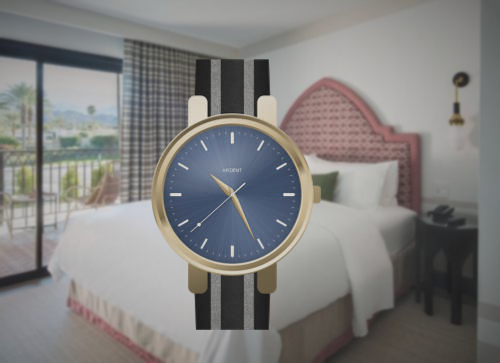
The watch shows 10.25.38
